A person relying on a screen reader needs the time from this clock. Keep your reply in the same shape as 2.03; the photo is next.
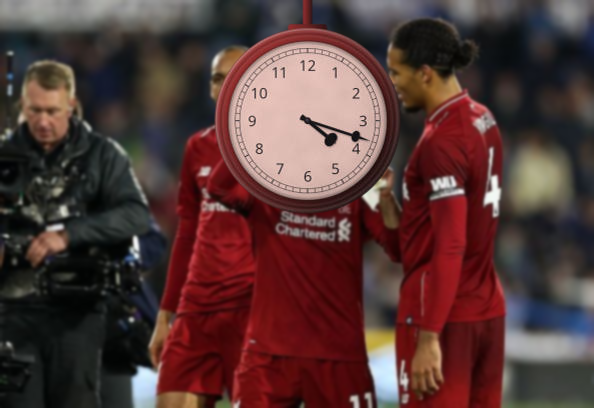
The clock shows 4.18
